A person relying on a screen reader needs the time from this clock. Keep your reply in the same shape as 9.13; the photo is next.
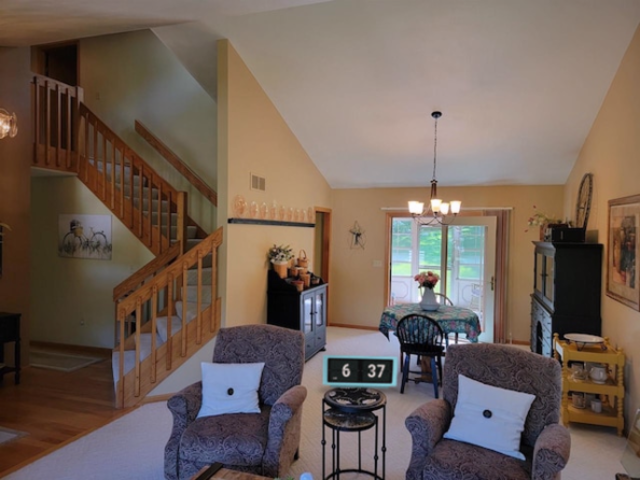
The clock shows 6.37
